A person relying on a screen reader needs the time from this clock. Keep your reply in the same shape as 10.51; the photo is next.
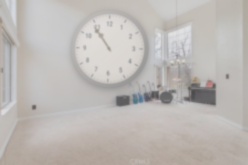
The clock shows 10.54
